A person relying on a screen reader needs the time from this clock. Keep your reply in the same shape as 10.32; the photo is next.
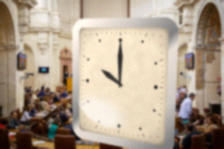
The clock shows 10.00
